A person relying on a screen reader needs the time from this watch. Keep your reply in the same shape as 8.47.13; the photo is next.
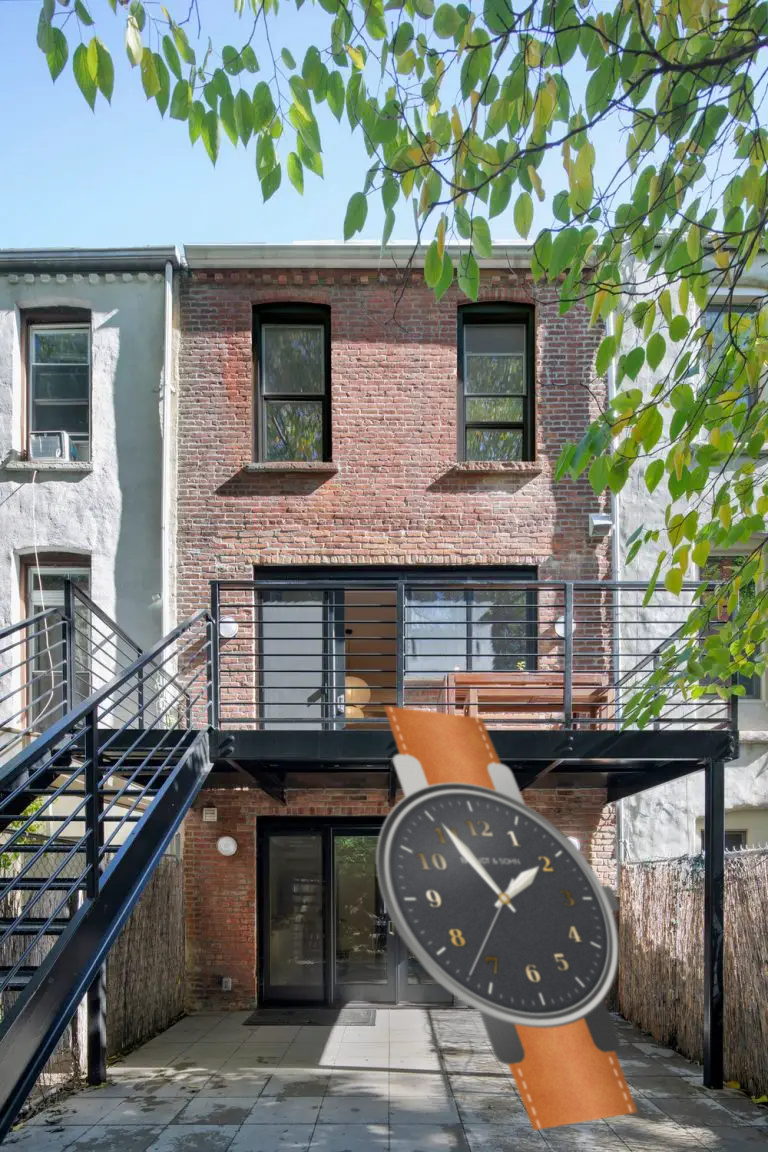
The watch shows 1.55.37
